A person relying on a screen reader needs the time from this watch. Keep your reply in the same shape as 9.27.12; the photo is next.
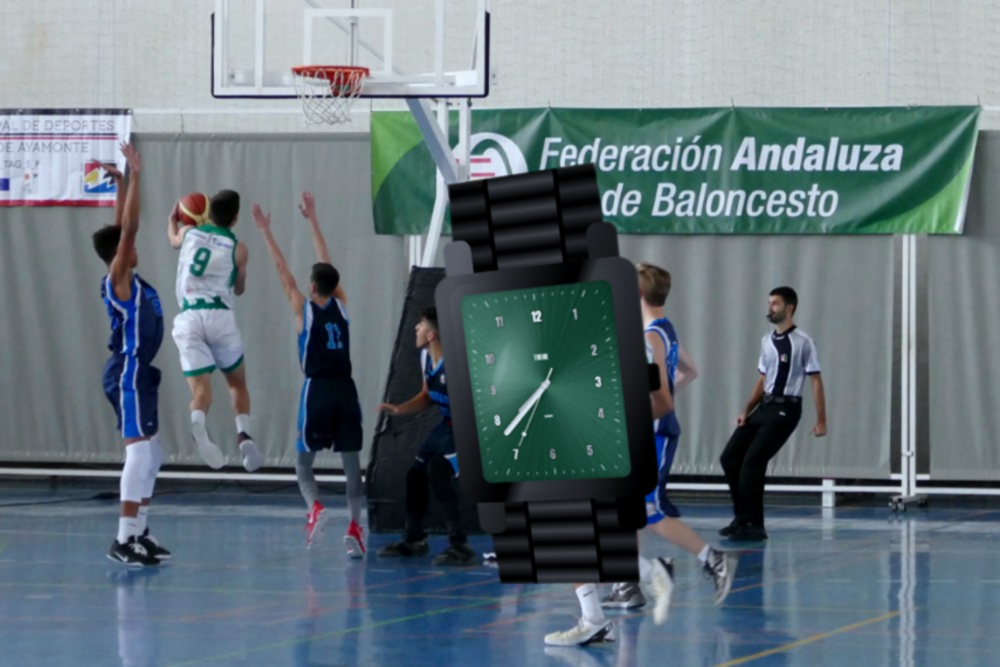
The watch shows 7.37.35
